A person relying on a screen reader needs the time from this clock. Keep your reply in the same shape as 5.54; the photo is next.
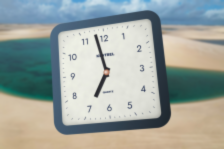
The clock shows 6.58
